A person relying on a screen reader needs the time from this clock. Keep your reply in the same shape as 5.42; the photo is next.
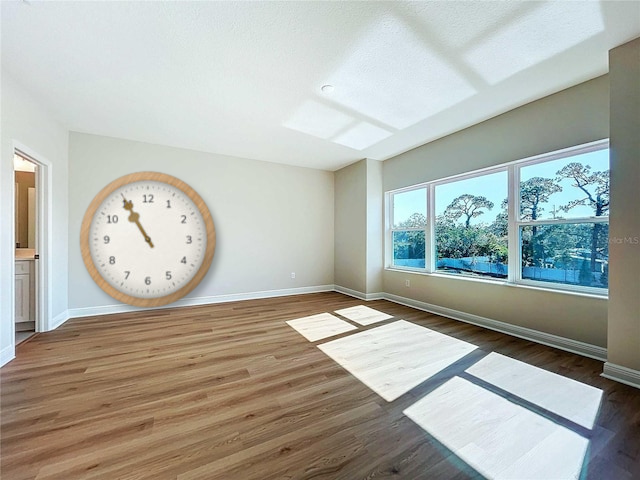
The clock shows 10.55
